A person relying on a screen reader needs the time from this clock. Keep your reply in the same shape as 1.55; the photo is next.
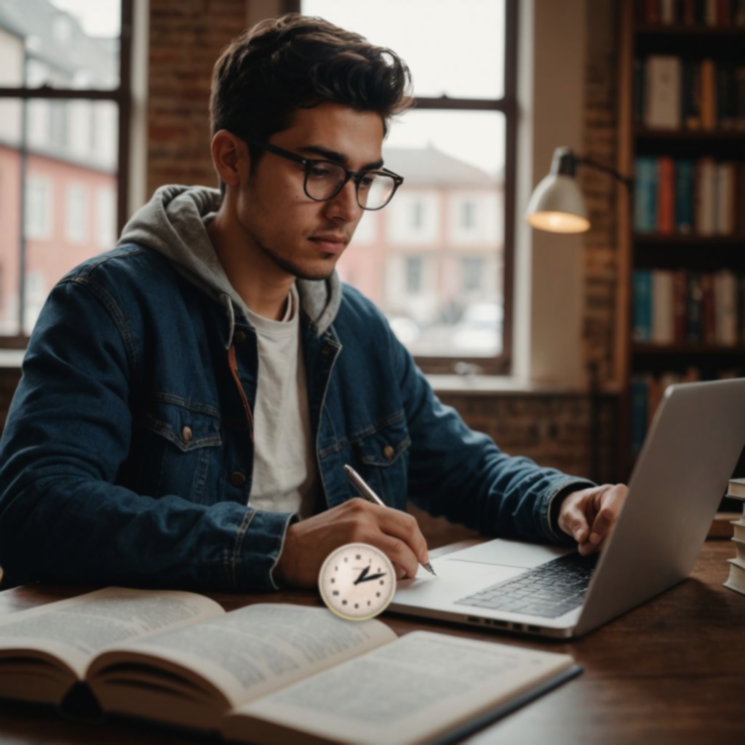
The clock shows 1.12
